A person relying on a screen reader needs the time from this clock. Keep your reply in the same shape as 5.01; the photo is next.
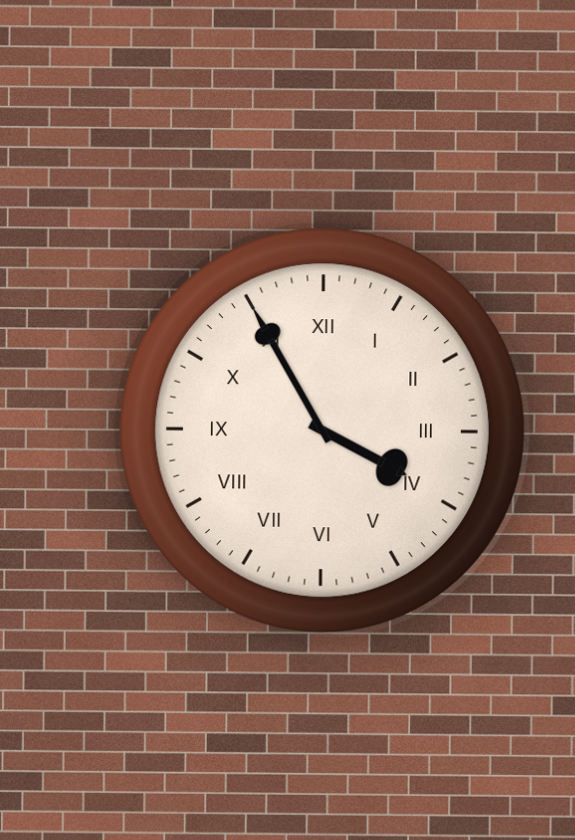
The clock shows 3.55
